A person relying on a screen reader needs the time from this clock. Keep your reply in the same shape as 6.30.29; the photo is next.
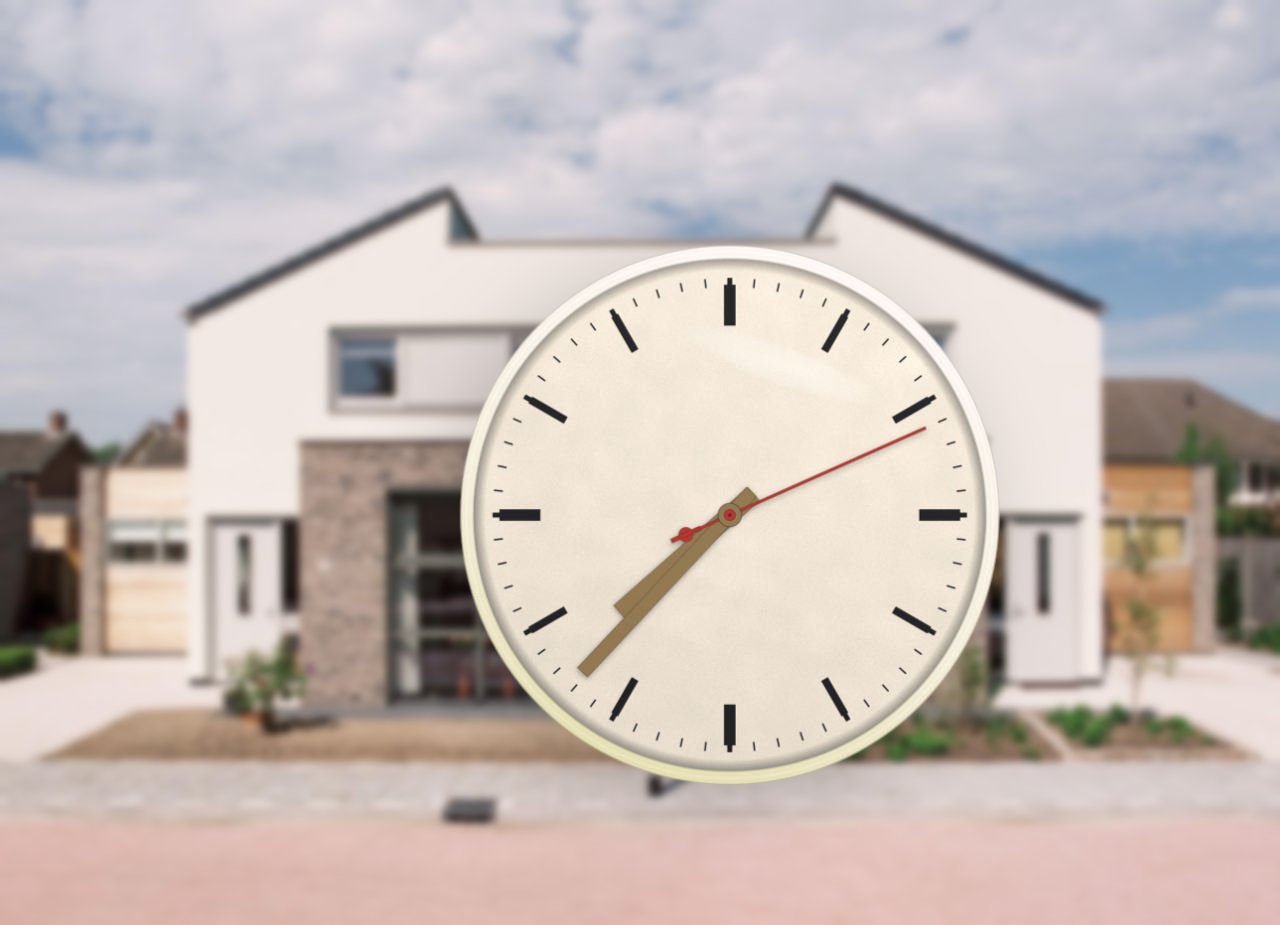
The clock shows 7.37.11
